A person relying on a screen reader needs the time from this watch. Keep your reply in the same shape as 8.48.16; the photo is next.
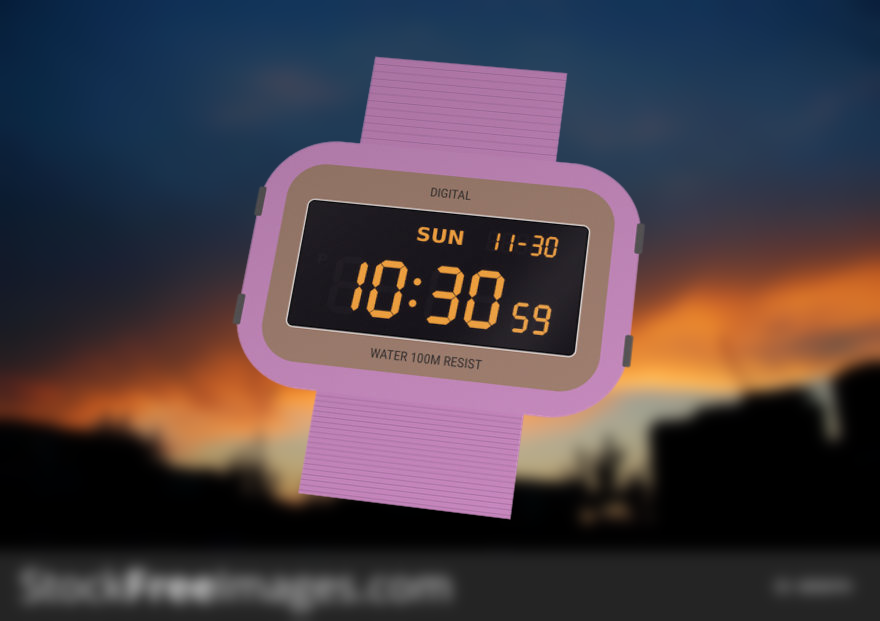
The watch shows 10.30.59
